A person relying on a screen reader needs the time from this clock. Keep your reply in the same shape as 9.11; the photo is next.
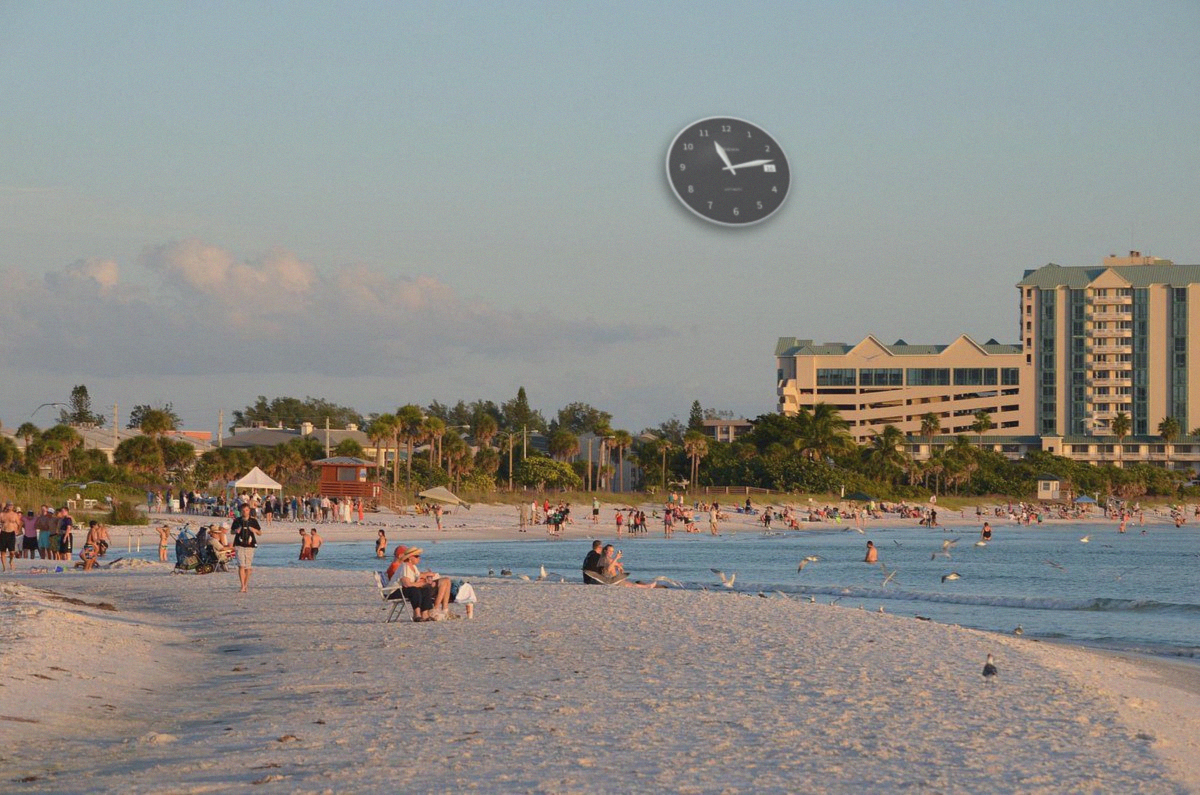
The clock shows 11.13
